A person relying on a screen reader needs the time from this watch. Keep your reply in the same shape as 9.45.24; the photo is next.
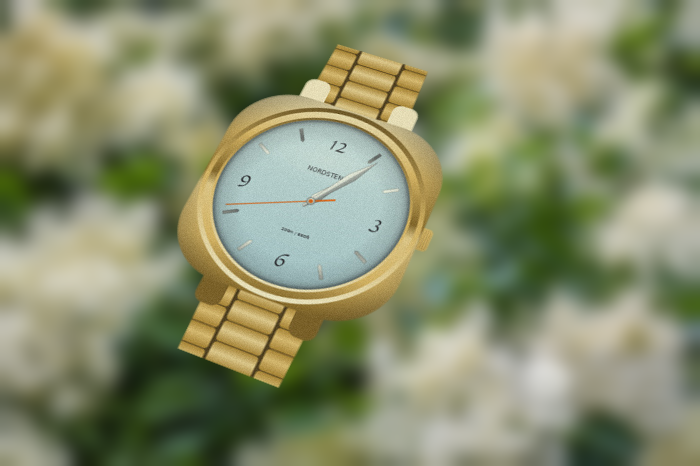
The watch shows 1.05.41
